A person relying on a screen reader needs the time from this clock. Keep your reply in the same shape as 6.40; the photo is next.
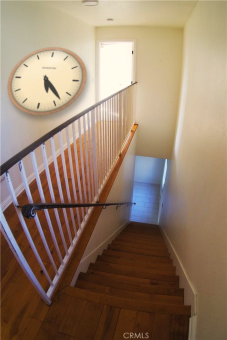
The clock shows 5.23
